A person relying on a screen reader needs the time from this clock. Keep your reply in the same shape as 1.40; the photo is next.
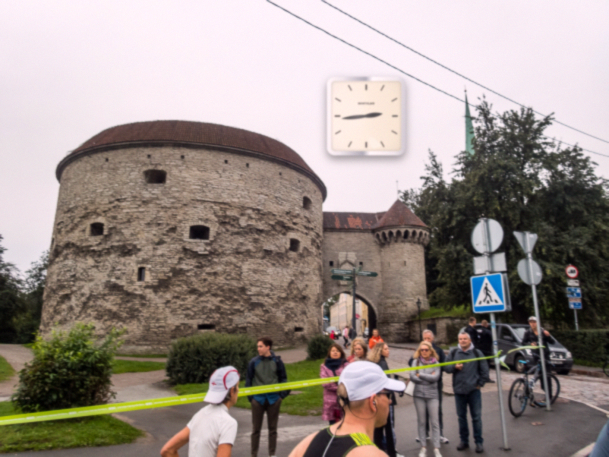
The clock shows 2.44
